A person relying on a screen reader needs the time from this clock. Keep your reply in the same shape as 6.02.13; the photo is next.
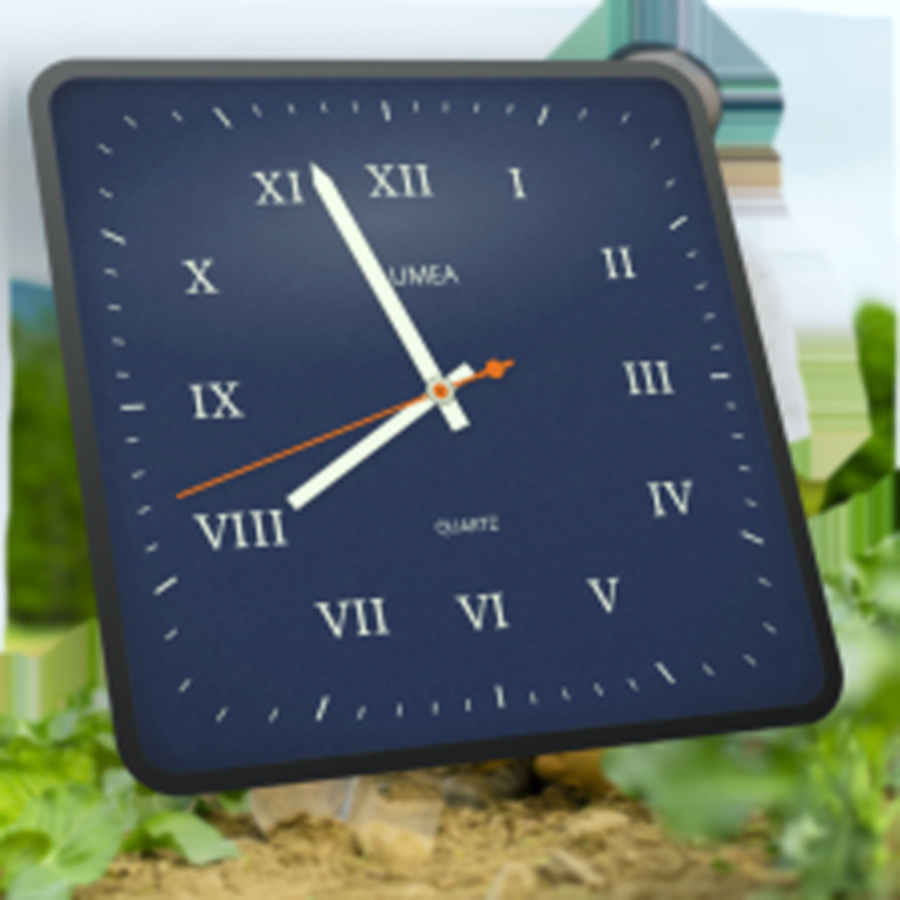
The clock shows 7.56.42
